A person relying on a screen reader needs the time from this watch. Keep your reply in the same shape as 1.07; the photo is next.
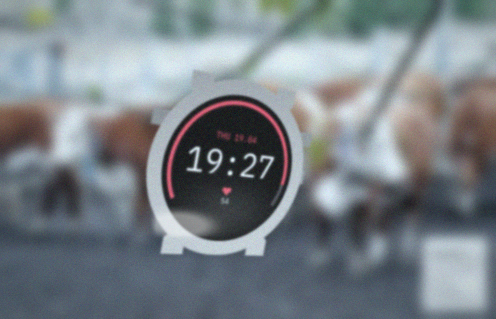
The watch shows 19.27
